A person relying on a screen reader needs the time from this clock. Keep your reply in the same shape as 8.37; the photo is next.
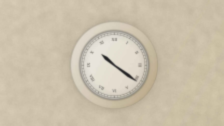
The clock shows 10.21
